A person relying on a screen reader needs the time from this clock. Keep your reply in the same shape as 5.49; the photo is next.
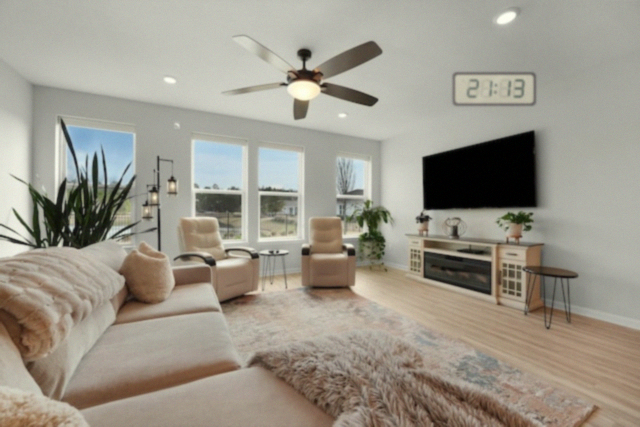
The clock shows 21.13
